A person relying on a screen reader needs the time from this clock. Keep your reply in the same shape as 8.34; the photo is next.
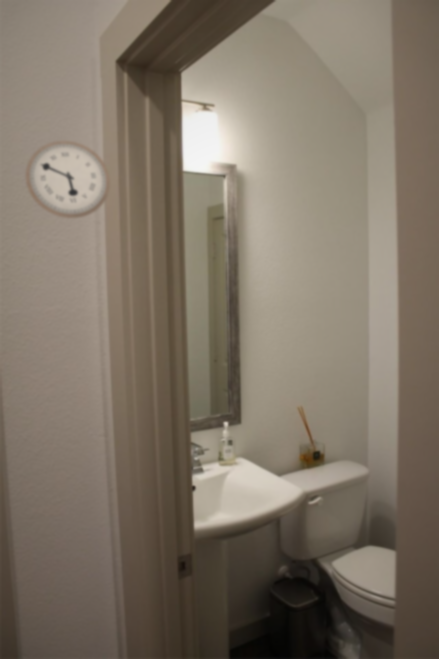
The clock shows 5.50
